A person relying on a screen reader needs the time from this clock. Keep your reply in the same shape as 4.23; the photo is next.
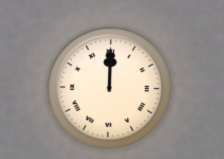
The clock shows 12.00
